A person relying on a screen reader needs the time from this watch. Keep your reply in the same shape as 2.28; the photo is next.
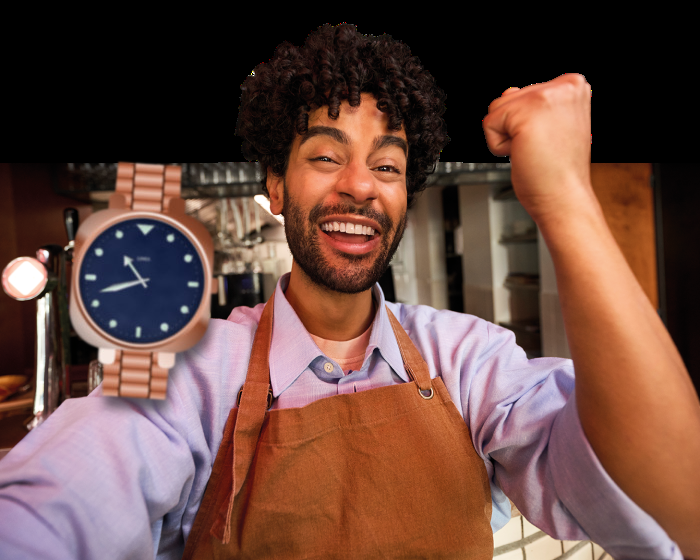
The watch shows 10.42
